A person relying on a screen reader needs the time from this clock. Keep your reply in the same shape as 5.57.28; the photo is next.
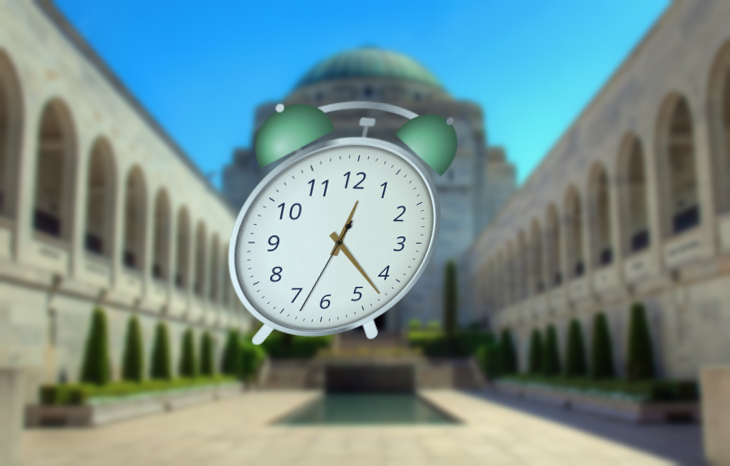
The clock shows 12.22.33
